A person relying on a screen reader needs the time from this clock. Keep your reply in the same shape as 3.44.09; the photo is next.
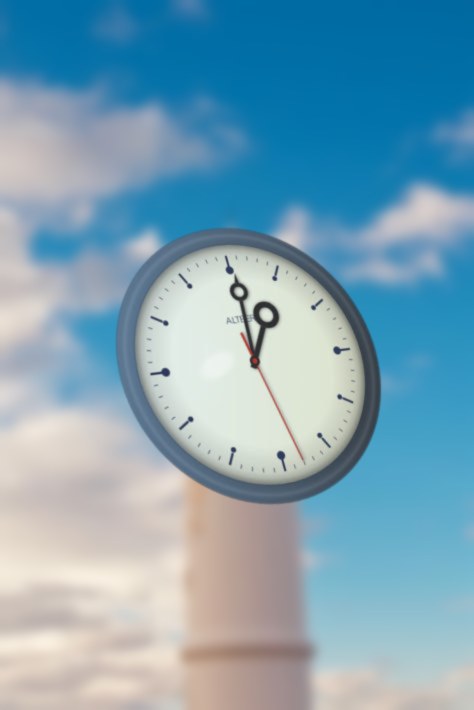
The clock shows 1.00.28
